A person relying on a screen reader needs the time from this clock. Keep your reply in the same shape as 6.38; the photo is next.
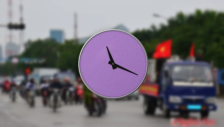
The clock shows 11.19
